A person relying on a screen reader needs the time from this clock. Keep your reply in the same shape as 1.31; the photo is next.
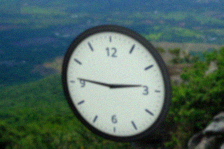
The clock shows 2.46
